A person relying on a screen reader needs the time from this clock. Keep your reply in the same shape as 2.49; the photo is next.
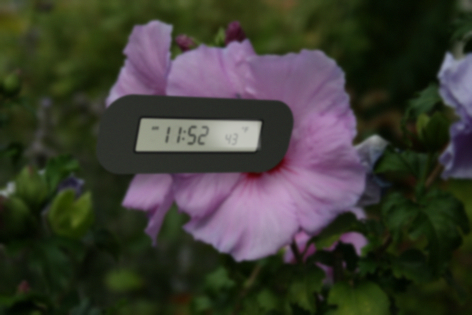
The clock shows 11.52
